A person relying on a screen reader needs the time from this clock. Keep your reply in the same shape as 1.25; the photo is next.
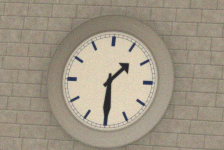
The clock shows 1.30
